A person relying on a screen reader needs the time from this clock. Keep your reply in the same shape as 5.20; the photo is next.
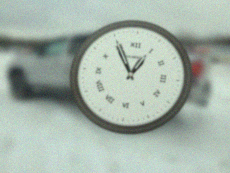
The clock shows 12.55
